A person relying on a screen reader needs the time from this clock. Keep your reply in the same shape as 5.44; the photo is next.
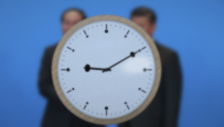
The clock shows 9.10
